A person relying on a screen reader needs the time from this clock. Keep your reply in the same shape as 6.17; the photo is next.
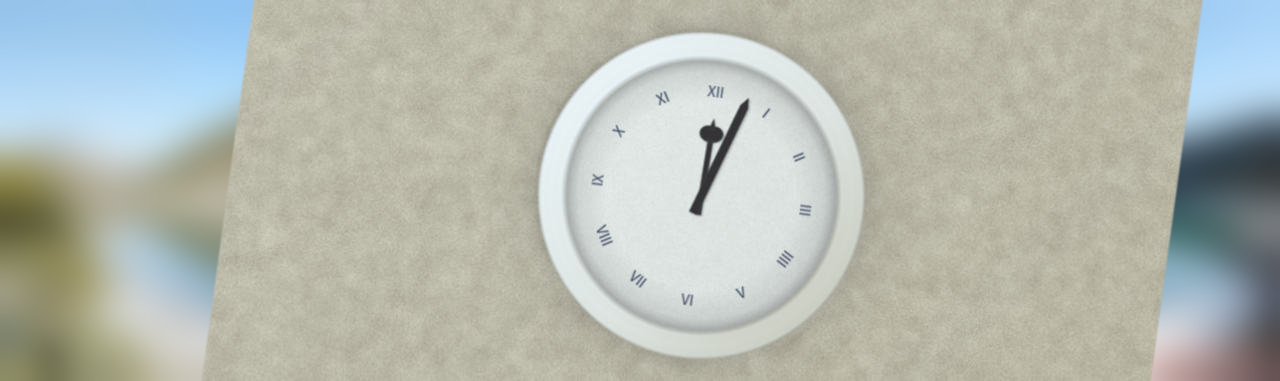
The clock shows 12.03
